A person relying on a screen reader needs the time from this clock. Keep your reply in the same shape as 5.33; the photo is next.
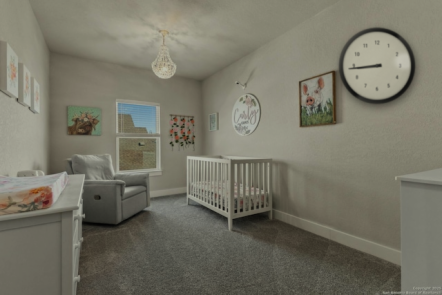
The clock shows 8.44
